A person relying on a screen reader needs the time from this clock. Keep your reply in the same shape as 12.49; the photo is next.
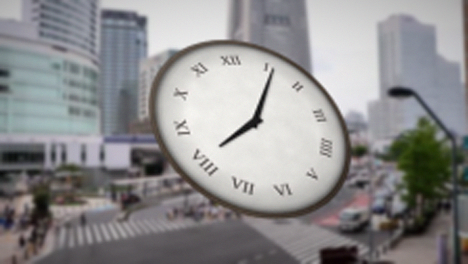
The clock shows 8.06
